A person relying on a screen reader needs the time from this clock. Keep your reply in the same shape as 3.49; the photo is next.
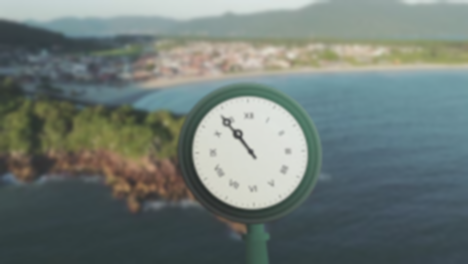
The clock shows 10.54
